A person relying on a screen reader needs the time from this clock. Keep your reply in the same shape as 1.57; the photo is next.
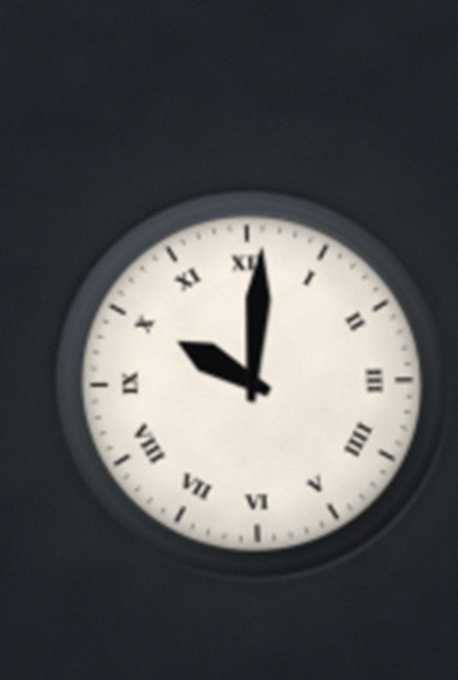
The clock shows 10.01
